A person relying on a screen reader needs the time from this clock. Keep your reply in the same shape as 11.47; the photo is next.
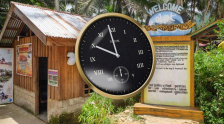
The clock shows 9.59
